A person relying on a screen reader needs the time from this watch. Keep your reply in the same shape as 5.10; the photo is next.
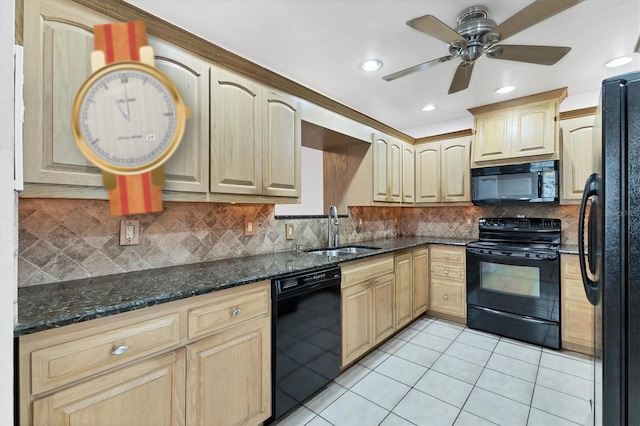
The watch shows 11.00
